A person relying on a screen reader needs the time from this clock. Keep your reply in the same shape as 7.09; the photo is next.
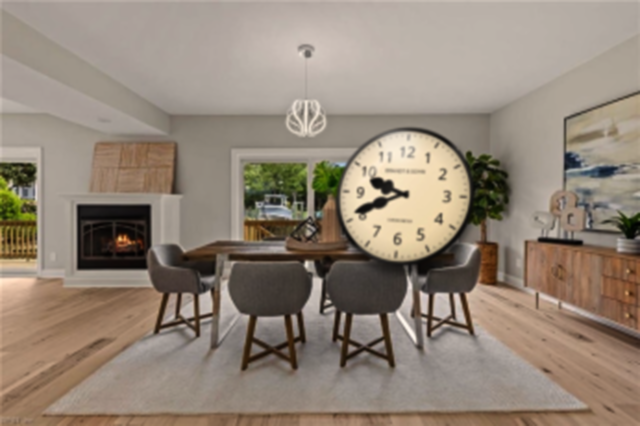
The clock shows 9.41
